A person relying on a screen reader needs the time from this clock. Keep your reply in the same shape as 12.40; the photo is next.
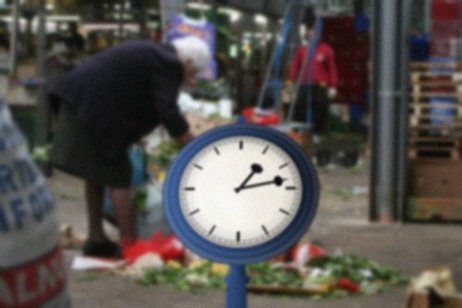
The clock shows 1.13
